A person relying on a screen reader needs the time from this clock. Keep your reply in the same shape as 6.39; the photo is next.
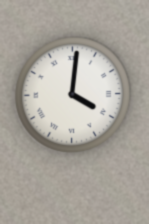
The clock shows 4.01
